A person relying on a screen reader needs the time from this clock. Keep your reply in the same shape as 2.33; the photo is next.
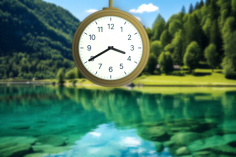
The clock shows 3.40
